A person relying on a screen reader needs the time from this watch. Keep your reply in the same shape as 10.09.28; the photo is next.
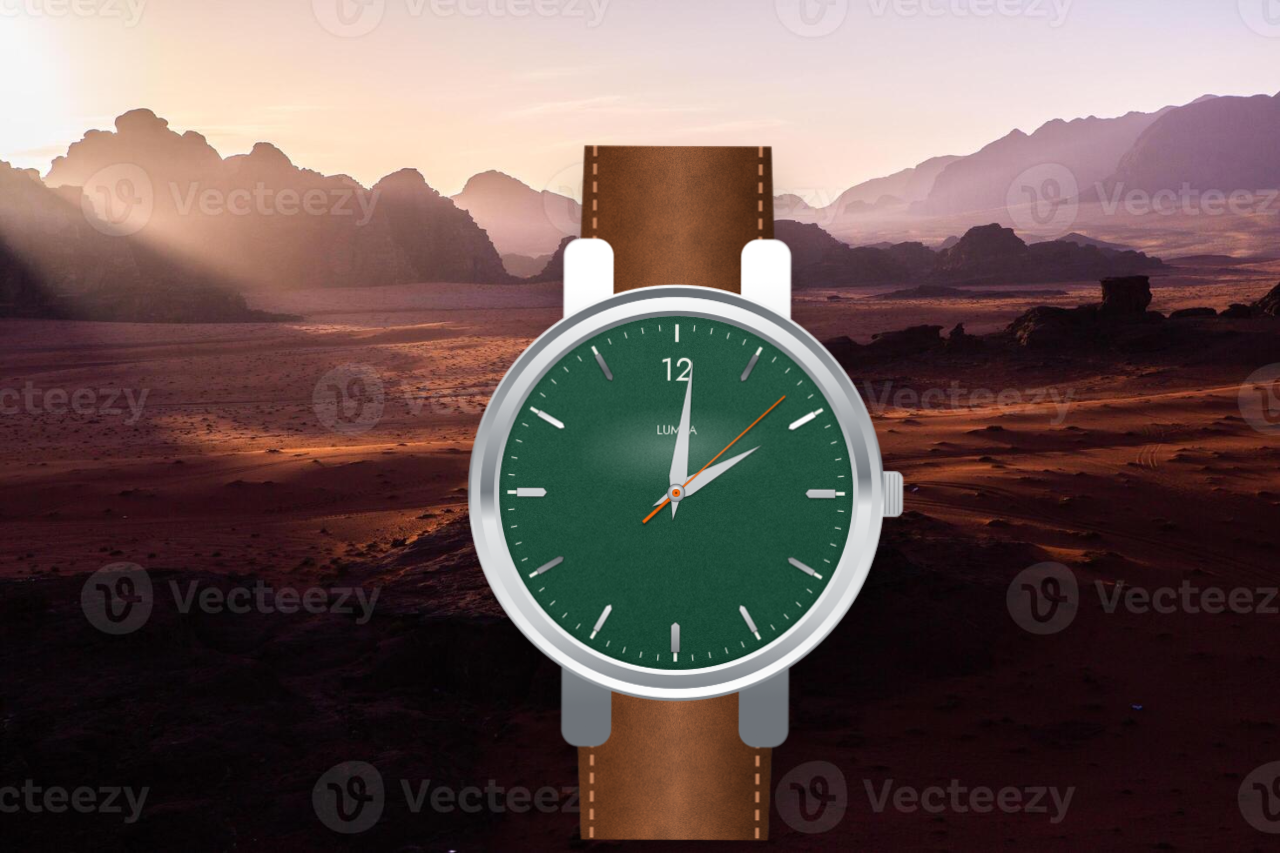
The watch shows 2.01.08
